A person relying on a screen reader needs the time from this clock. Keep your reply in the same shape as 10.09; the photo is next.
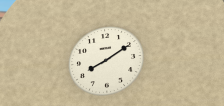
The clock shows 8.10
